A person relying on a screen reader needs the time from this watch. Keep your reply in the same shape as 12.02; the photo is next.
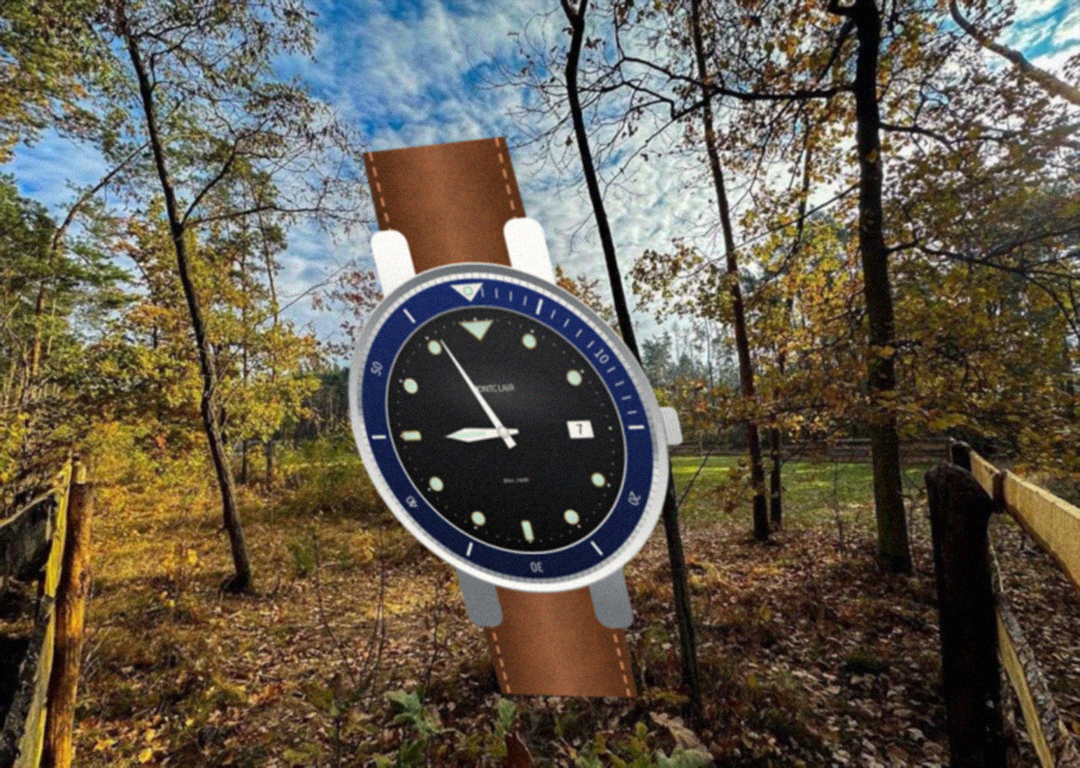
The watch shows 8.56
